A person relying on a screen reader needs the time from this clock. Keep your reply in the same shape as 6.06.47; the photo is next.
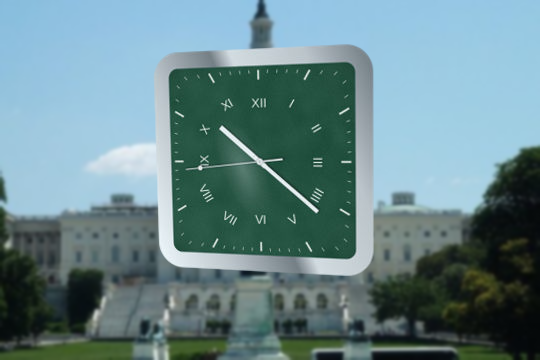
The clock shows 10.21.44
